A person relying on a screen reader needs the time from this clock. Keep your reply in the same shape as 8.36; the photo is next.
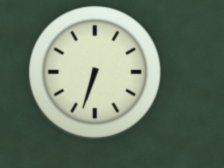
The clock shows 6.33
